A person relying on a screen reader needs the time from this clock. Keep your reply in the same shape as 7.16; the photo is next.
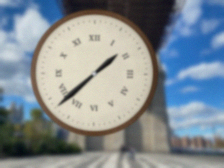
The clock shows 1.38
